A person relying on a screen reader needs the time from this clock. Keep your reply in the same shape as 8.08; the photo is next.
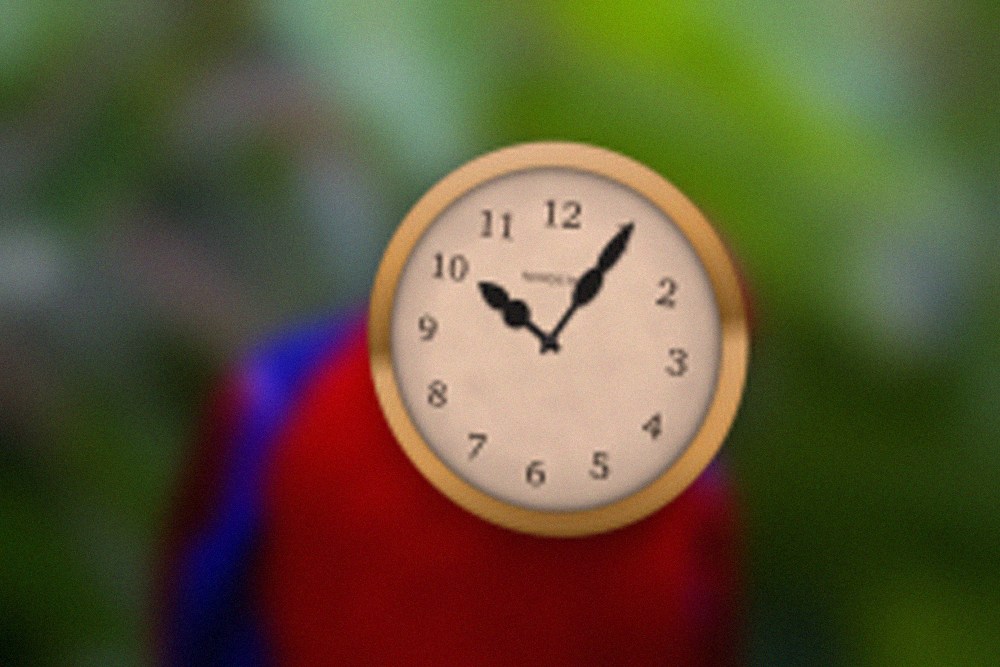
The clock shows 10.05
